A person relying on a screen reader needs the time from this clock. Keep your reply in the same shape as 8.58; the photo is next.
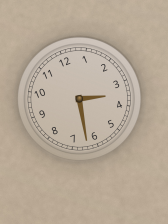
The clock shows 3.32
